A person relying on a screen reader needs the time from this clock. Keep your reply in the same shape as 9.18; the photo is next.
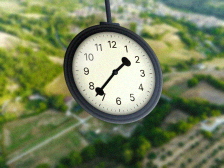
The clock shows 1.37
